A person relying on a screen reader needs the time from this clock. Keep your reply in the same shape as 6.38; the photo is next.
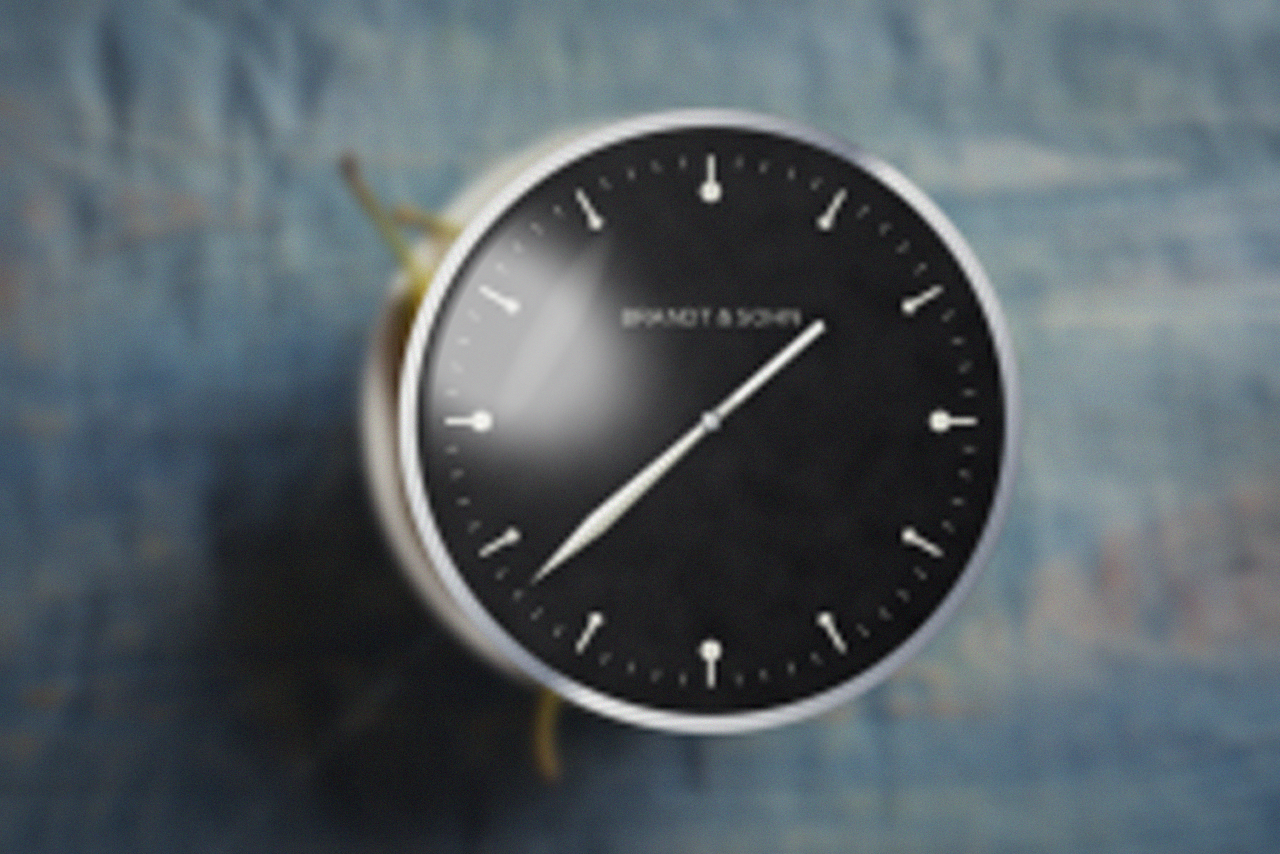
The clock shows 1.38
